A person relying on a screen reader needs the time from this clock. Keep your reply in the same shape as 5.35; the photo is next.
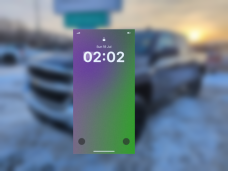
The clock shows 2.02
